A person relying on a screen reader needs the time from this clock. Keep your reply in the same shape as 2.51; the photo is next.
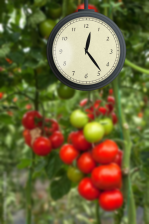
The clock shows 12.24
